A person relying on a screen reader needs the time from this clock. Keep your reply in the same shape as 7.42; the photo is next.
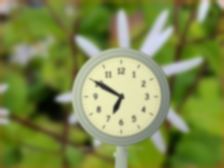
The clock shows 6.50
